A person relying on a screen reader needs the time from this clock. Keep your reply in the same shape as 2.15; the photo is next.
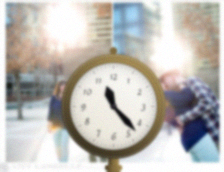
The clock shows 11.23
